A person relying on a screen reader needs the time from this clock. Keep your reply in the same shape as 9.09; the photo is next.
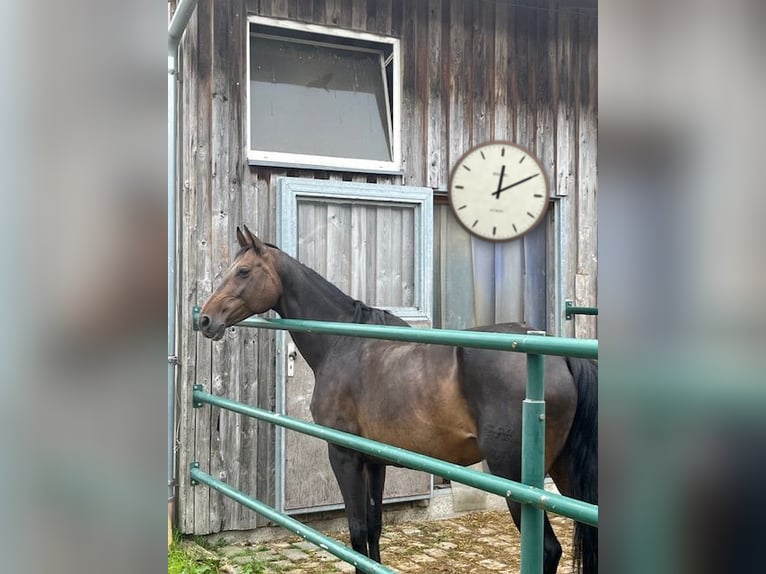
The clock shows 12.10
